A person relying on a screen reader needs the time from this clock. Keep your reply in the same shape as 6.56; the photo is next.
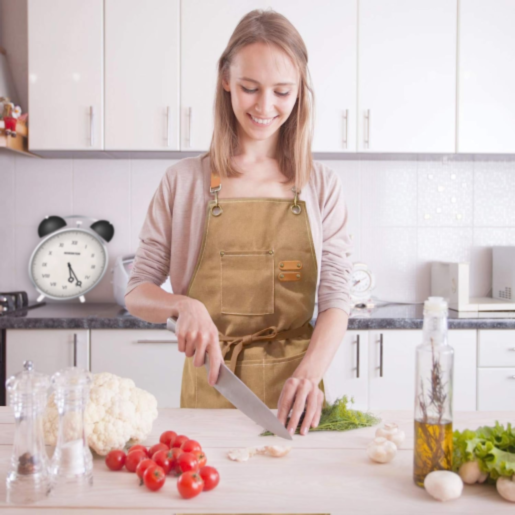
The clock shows 5.24
